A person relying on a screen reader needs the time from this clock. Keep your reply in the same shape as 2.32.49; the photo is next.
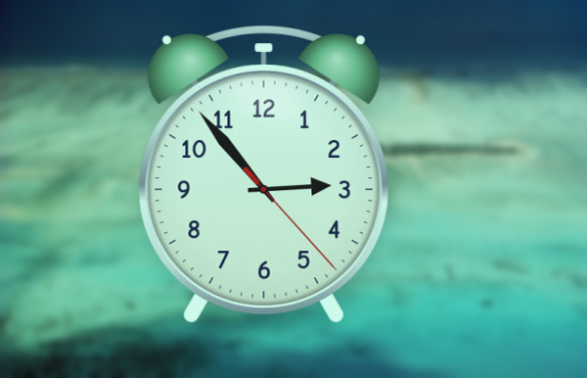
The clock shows 2.53.23
